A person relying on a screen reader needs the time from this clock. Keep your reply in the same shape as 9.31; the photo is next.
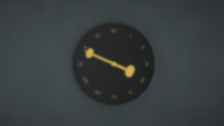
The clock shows 3.49
